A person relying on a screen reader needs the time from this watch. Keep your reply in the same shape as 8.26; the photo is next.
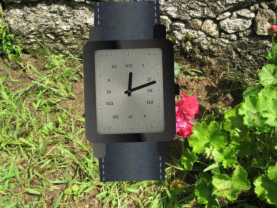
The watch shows 12.12
